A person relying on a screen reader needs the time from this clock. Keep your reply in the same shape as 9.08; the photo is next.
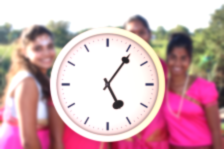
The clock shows 5.06
